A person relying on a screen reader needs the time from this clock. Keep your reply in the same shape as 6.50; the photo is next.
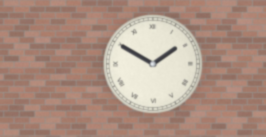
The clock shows 1.50
